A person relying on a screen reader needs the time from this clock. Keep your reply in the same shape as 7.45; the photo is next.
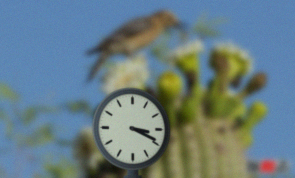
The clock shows 3.19
